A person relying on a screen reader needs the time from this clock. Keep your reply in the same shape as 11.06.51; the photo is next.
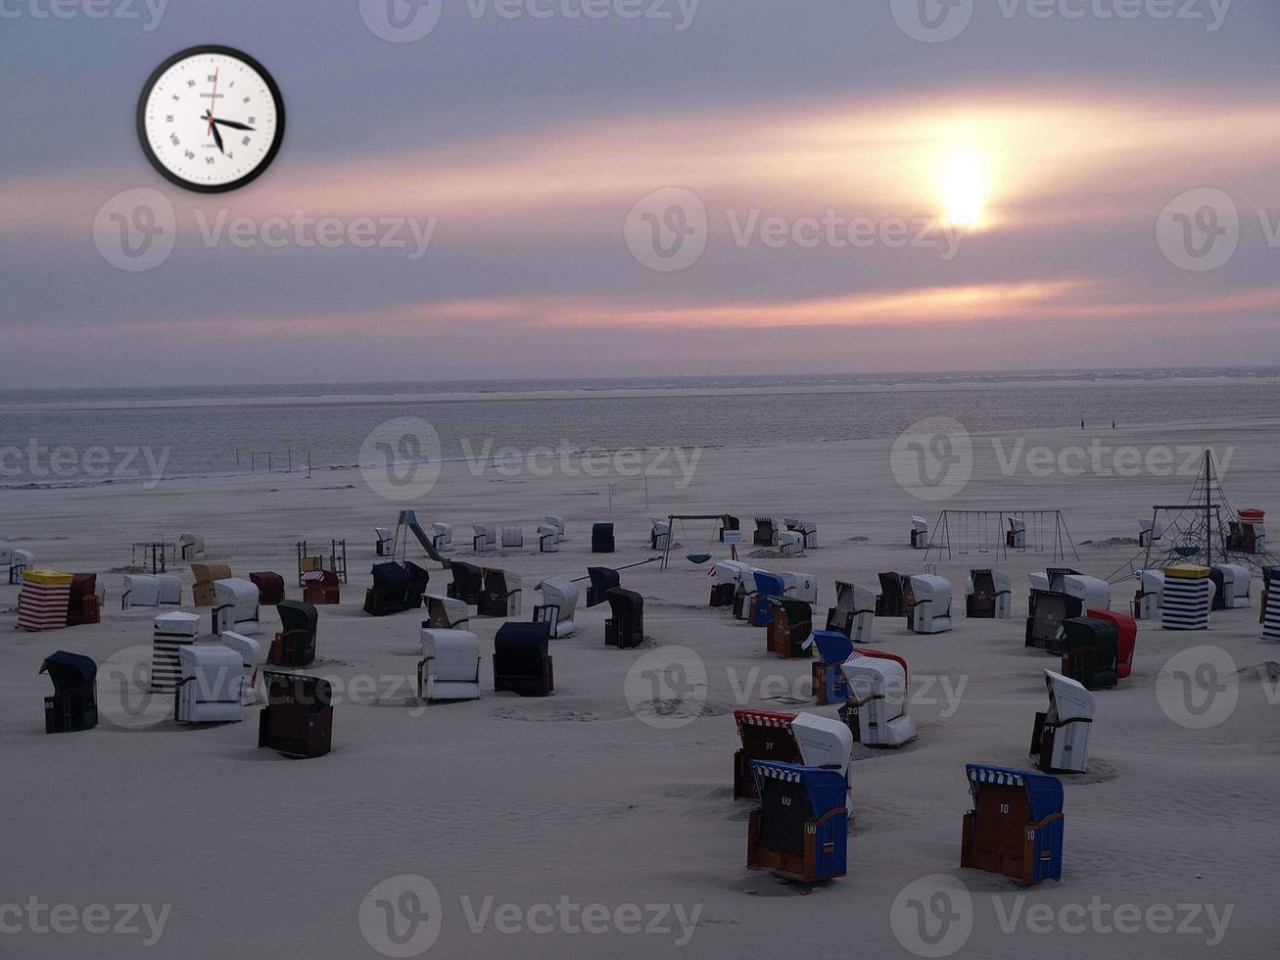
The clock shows 5.17.01
